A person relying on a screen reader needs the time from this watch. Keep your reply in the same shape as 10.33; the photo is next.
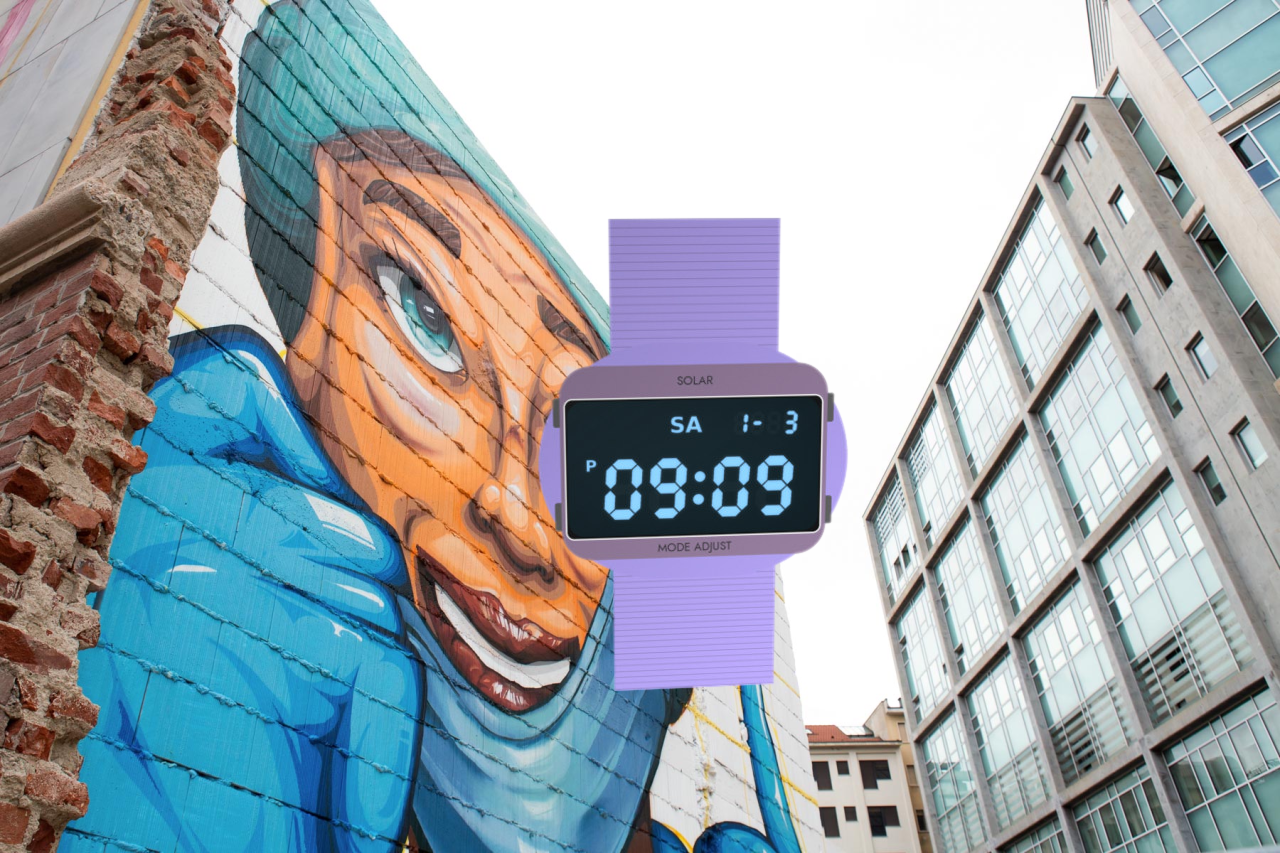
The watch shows 9.09
